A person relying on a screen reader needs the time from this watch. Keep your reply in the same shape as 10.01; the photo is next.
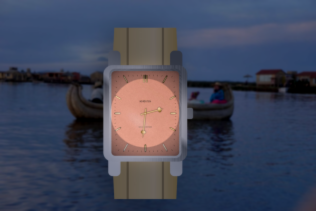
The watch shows 2.31
